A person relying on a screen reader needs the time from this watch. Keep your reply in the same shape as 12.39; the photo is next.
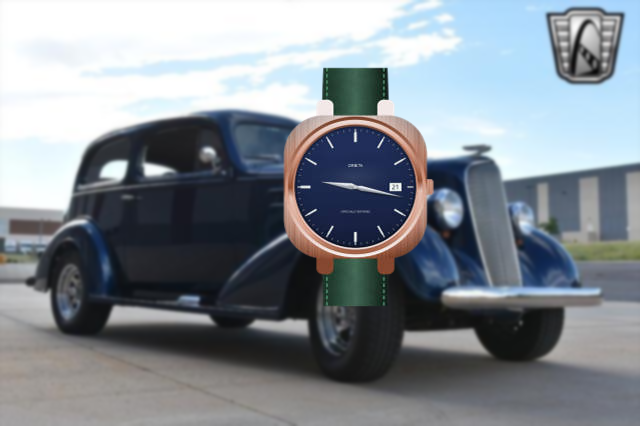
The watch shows 9.17
